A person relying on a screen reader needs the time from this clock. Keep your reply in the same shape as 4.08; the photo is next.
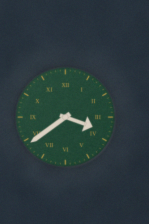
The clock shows 3.39
